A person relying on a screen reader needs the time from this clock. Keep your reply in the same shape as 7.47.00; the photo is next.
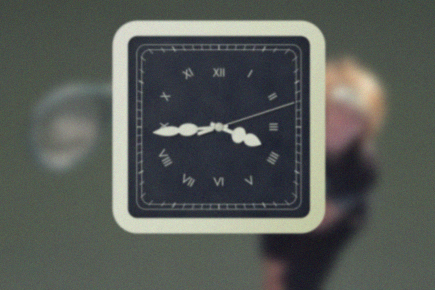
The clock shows 3.44.12
